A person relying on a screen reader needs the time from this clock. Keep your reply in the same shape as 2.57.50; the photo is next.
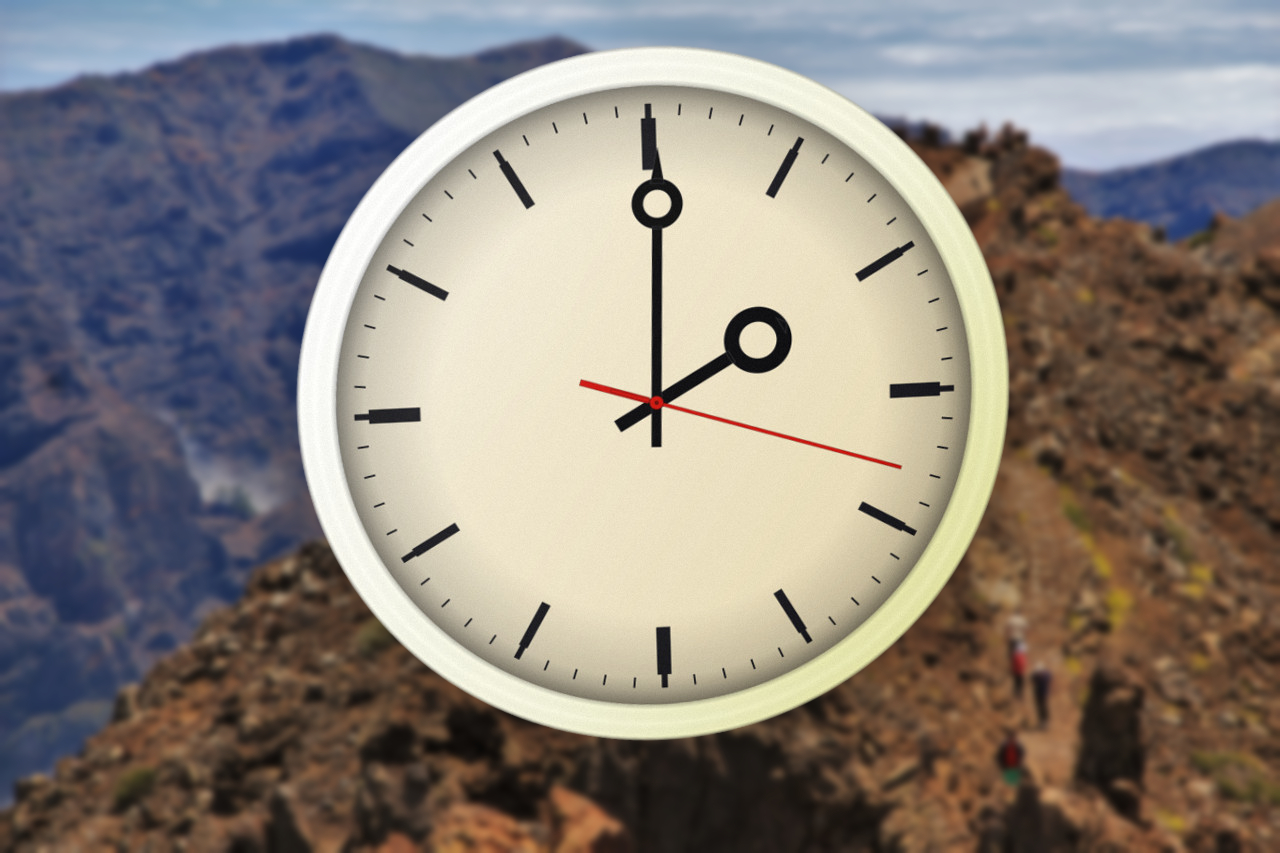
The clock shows 2.00.18
